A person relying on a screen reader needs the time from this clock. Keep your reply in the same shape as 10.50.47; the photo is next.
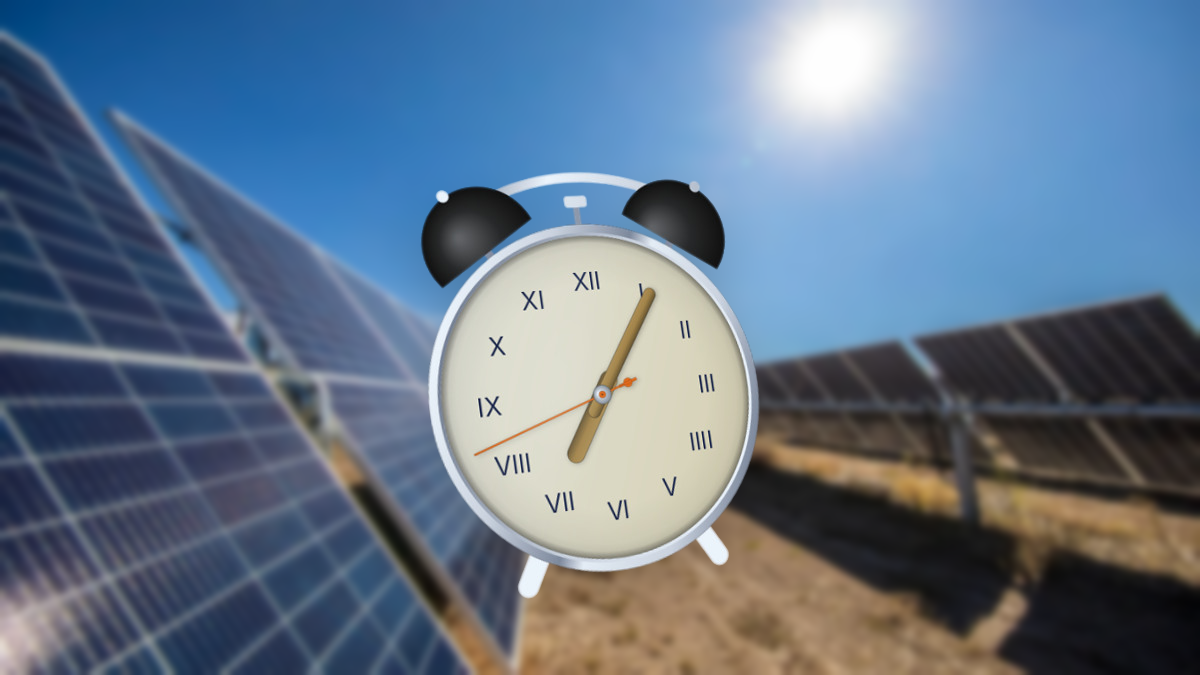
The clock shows 7.05.42
